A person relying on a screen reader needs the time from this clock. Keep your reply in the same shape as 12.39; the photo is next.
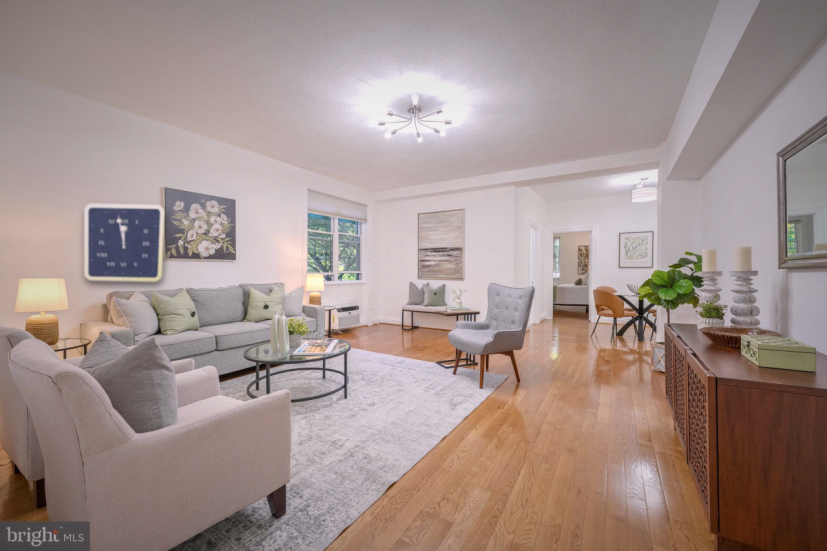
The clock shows 11.58
